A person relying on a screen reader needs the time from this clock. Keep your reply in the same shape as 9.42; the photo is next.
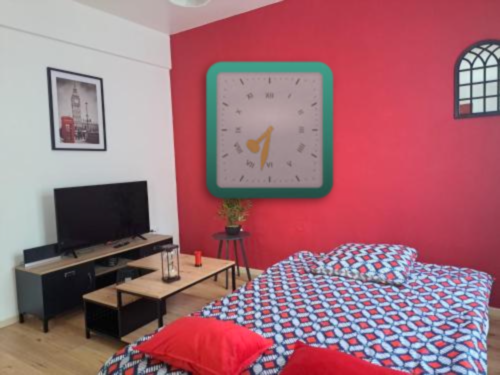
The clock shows 7.32
